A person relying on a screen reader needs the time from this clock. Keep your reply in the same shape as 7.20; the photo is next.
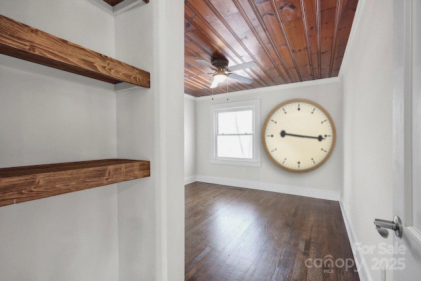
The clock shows 9.16
